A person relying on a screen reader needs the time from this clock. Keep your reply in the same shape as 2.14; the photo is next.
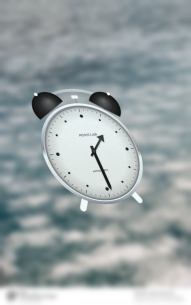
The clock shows 1.29
